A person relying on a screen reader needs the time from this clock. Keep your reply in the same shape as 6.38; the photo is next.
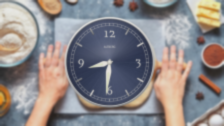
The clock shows 8.31
